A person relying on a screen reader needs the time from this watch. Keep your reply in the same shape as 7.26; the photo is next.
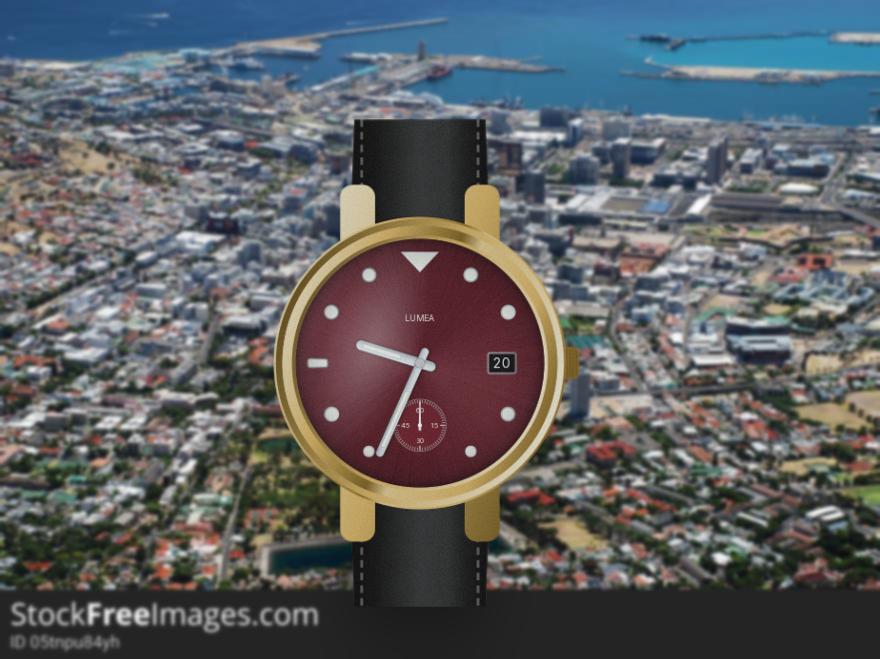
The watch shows 9.34
